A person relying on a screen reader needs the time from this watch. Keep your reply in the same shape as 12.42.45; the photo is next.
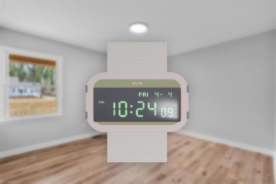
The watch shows 10.24.09
